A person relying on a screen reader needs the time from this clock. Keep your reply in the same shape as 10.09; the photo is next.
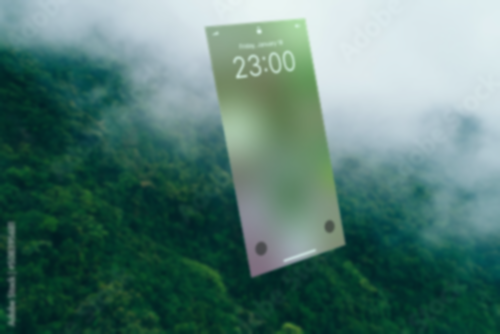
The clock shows 23.00
